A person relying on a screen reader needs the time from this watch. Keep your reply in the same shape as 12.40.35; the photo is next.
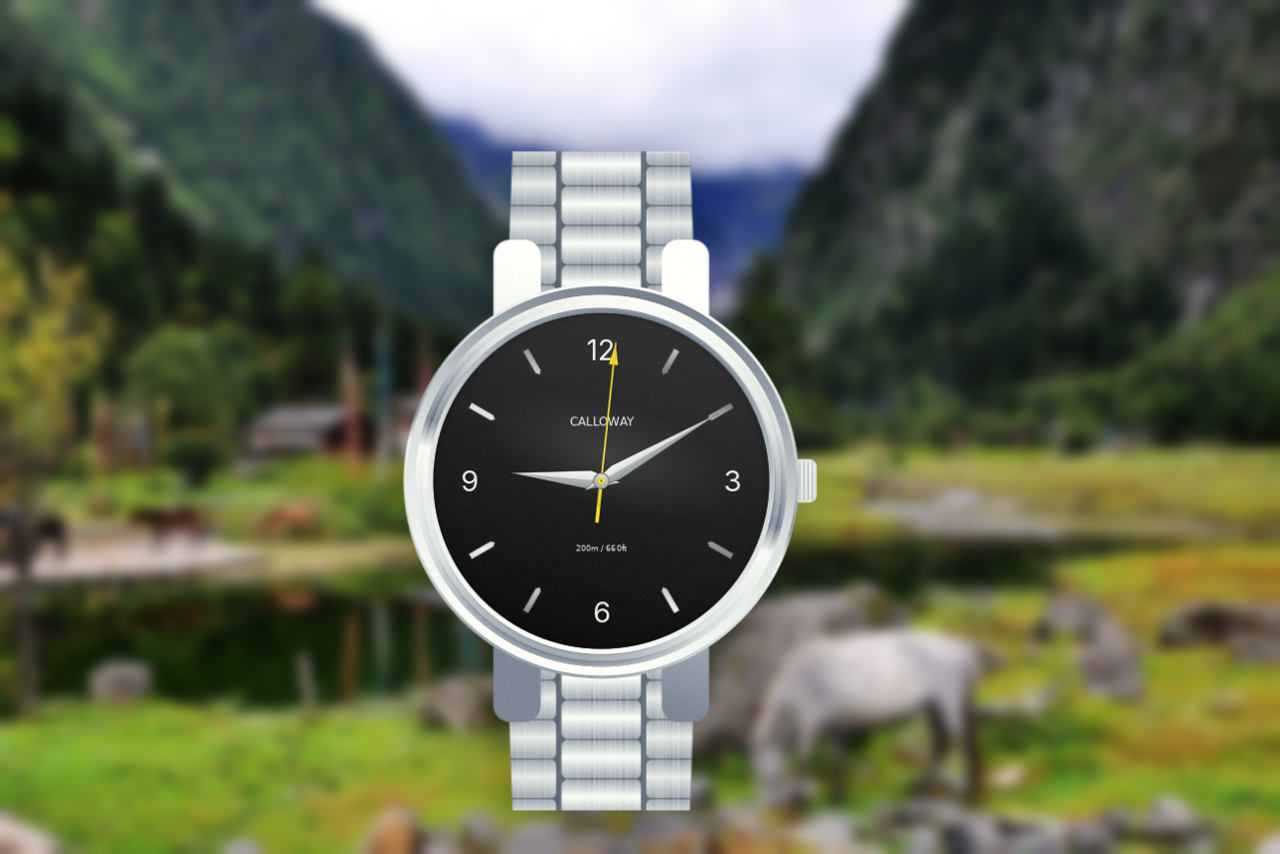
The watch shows 9.10.01
